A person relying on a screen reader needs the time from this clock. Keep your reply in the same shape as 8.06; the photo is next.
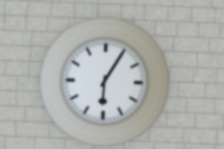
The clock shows 6.05
